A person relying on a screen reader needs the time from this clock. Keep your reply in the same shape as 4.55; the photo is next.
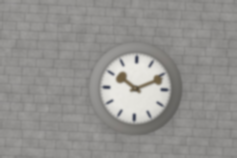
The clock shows 10.11
